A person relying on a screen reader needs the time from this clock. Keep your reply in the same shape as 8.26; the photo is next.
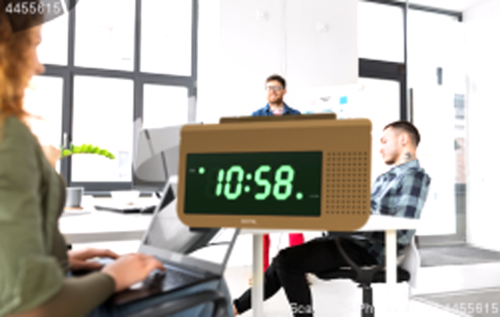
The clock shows 10.58
